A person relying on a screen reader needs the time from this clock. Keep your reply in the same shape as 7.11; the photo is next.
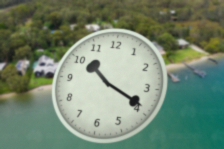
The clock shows 10.19
